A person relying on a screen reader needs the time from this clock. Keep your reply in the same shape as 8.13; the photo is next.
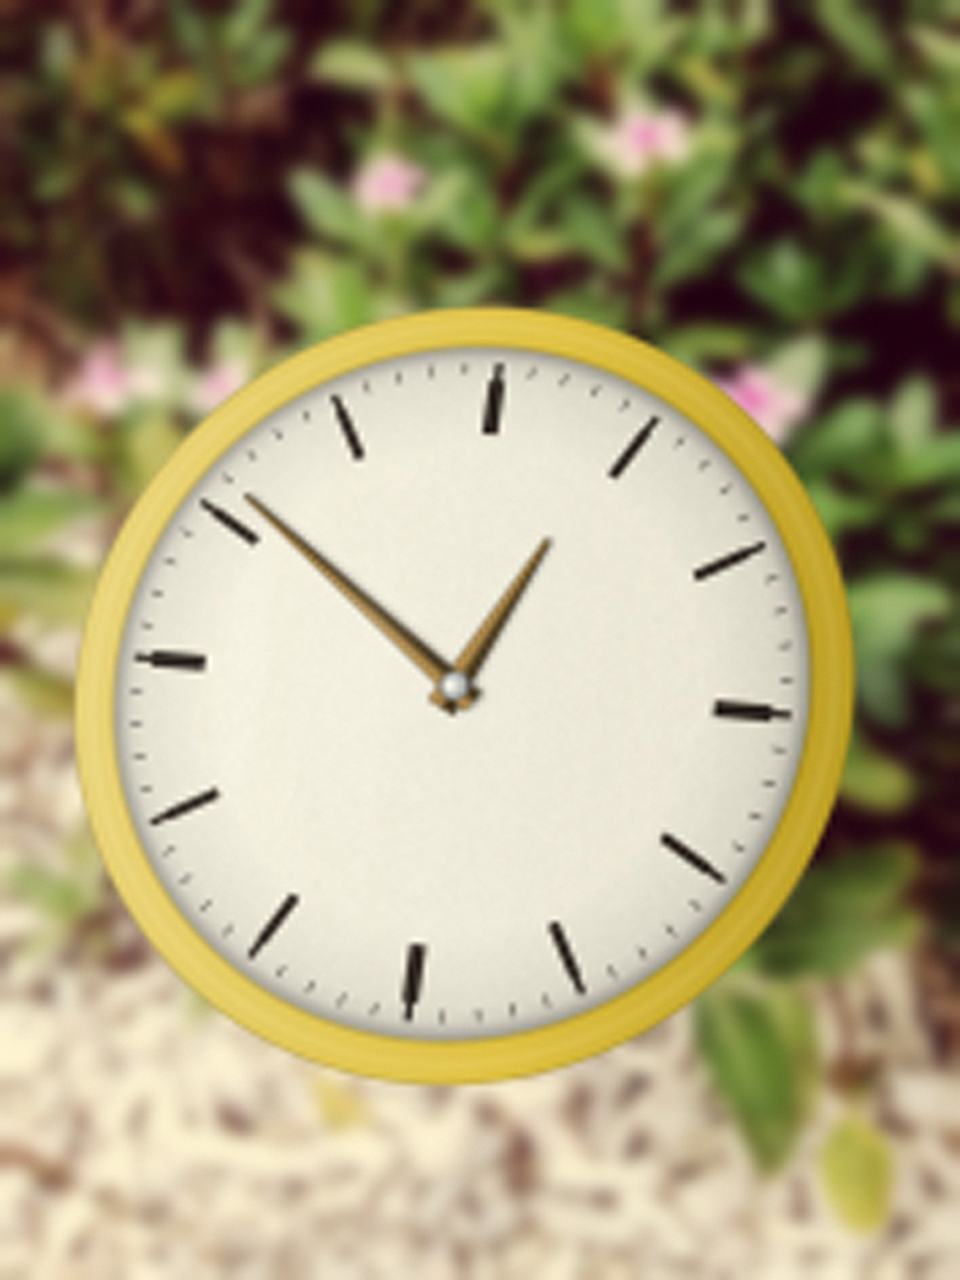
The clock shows 12.51
